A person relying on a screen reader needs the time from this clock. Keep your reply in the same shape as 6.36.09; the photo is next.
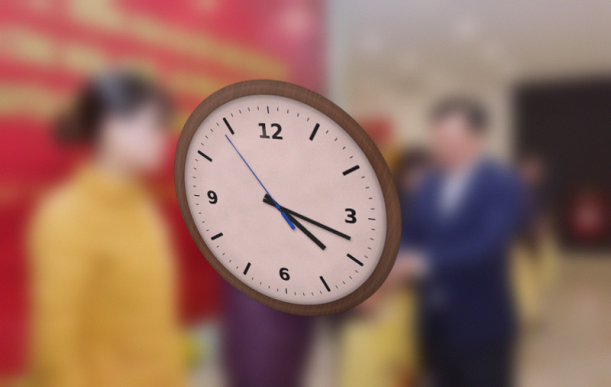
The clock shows 4.17.54
